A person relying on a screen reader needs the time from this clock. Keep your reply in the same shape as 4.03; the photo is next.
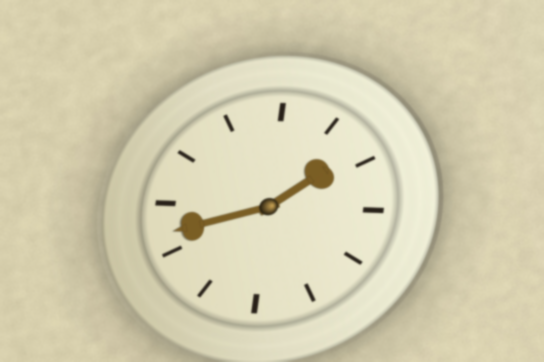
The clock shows 1.42
